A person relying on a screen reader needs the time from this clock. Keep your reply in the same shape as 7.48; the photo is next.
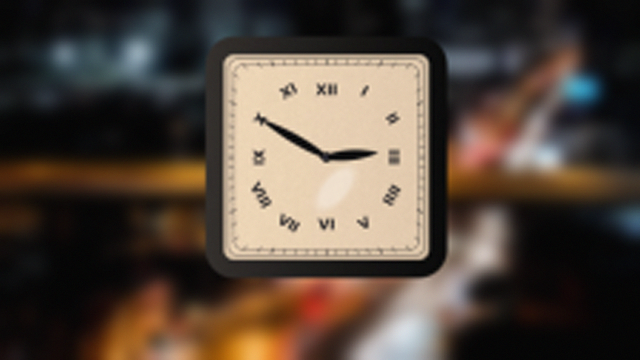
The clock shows 2.50
